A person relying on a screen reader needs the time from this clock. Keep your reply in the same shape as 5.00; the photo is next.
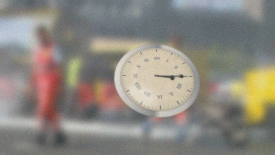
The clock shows 3.15
